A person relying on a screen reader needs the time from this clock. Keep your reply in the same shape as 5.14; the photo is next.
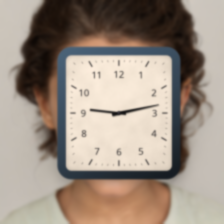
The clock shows 9.13
